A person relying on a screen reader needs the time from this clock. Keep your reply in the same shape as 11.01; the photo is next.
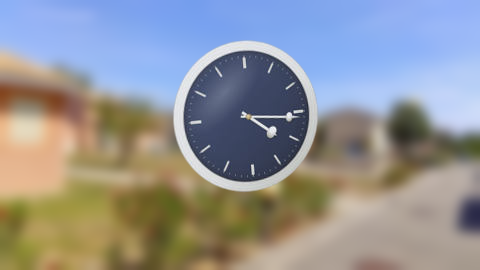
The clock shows 4.16
